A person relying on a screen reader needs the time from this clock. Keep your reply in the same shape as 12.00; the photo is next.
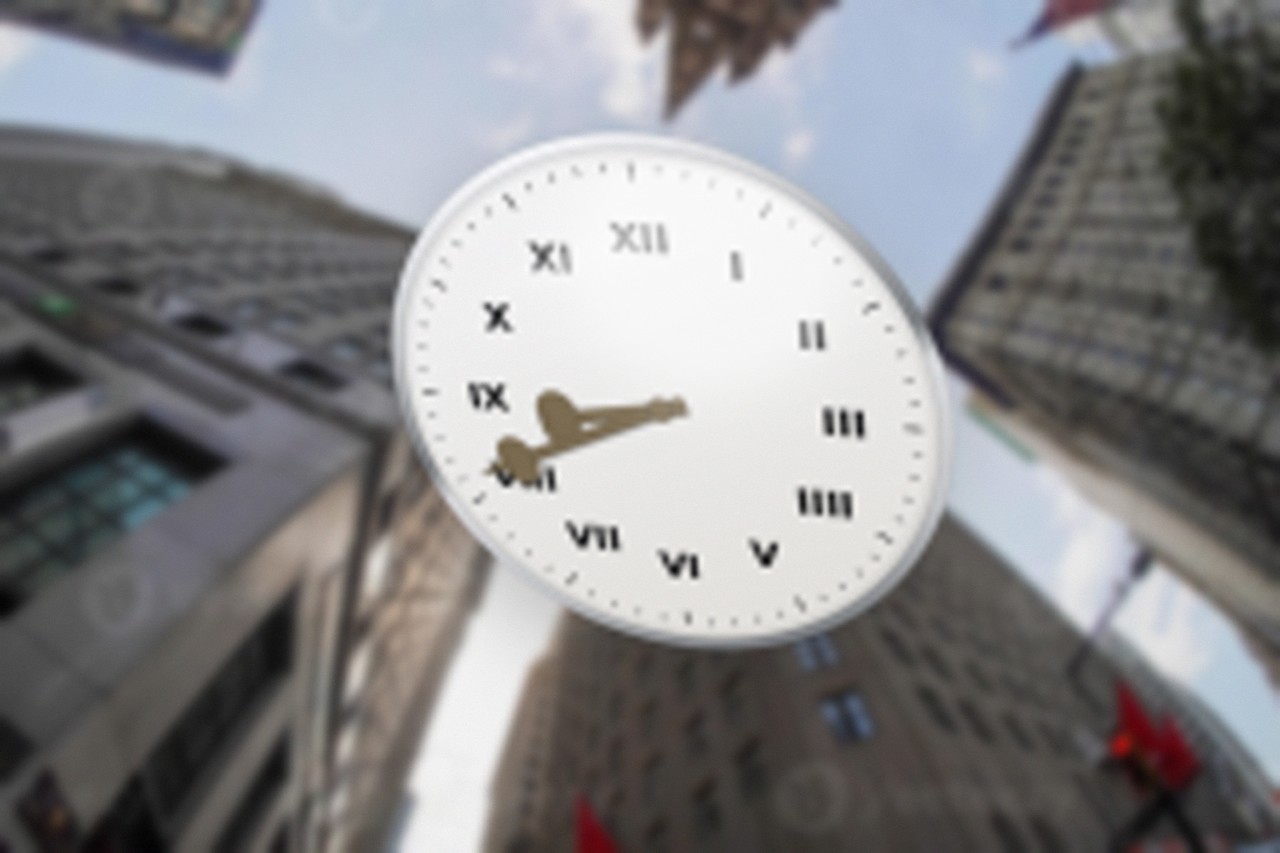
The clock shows 8.41
